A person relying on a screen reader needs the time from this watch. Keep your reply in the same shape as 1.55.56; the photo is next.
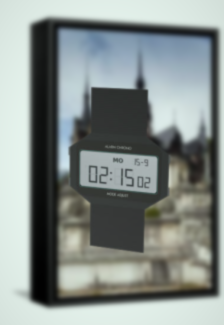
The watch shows 2.15.02
